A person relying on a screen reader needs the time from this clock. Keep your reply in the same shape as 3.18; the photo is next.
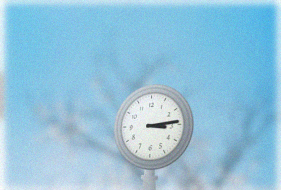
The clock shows 3.14
